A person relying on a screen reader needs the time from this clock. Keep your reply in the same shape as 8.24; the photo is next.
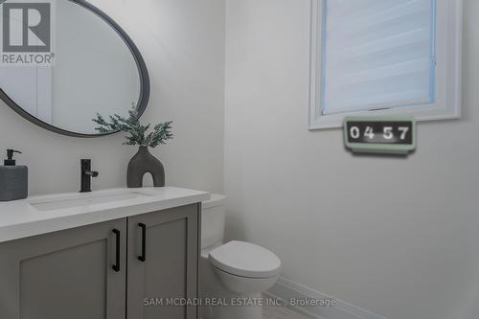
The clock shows 4.57
